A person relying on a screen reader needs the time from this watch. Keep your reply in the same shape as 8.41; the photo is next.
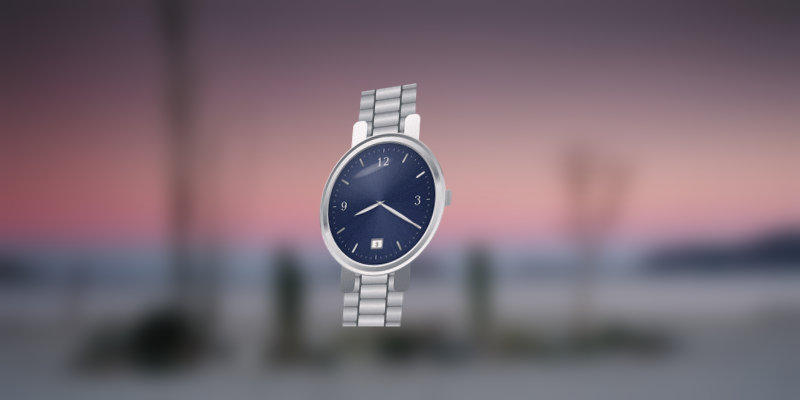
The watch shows 8.20
